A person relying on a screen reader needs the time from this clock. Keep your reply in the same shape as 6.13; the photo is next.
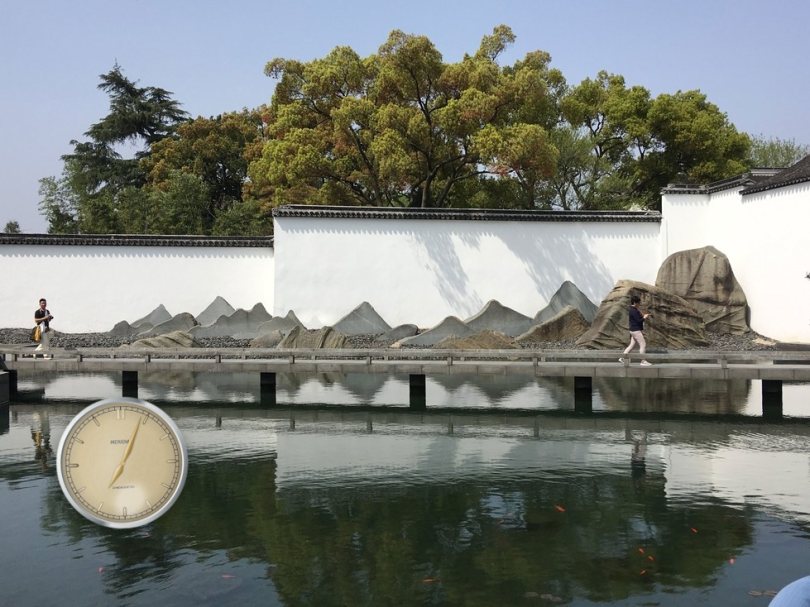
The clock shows 7.04
